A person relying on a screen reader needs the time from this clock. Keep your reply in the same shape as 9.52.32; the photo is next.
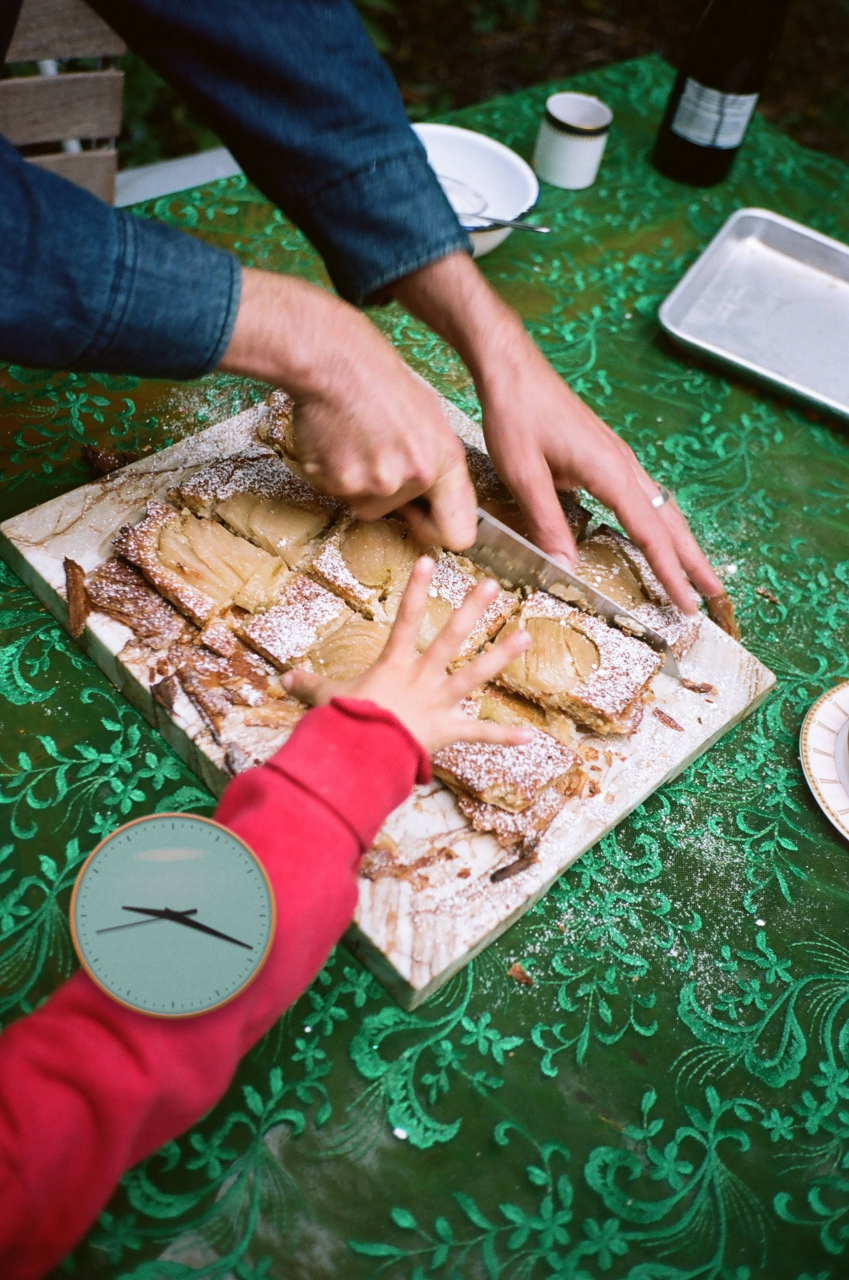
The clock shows 9.18.43
